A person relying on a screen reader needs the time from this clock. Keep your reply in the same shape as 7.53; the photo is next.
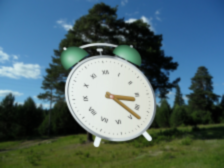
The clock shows 3.23
